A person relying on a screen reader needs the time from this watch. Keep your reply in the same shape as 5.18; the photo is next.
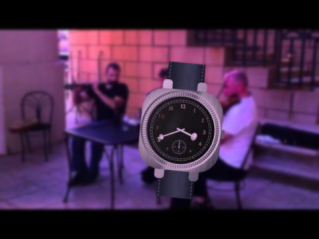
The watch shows 3.41
